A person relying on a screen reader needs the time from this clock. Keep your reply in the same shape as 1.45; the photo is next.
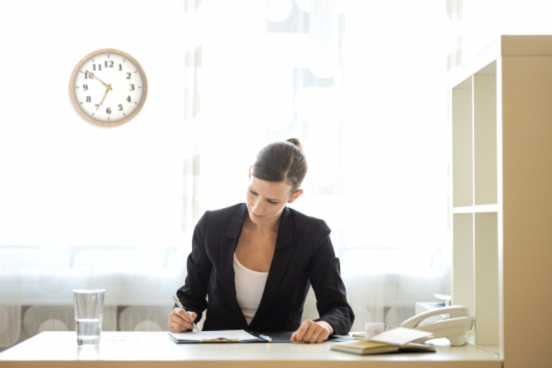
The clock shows 6.51
